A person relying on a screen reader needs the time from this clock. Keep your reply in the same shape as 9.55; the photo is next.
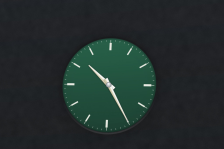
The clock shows 10.25
